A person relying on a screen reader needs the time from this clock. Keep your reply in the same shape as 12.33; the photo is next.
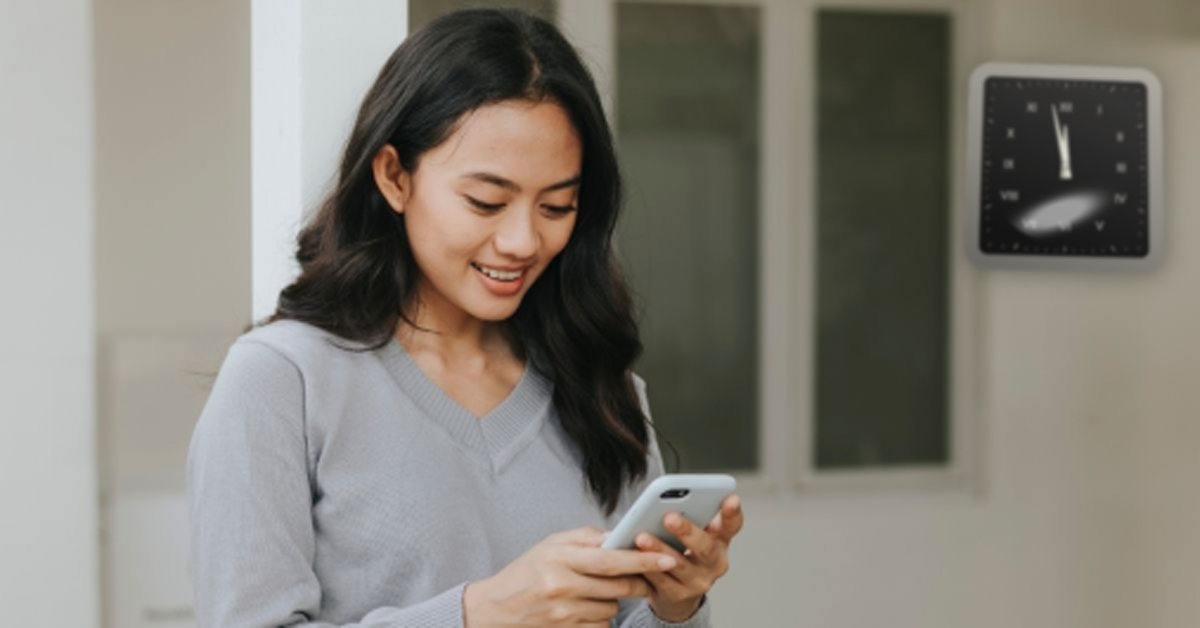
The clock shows 11.58
